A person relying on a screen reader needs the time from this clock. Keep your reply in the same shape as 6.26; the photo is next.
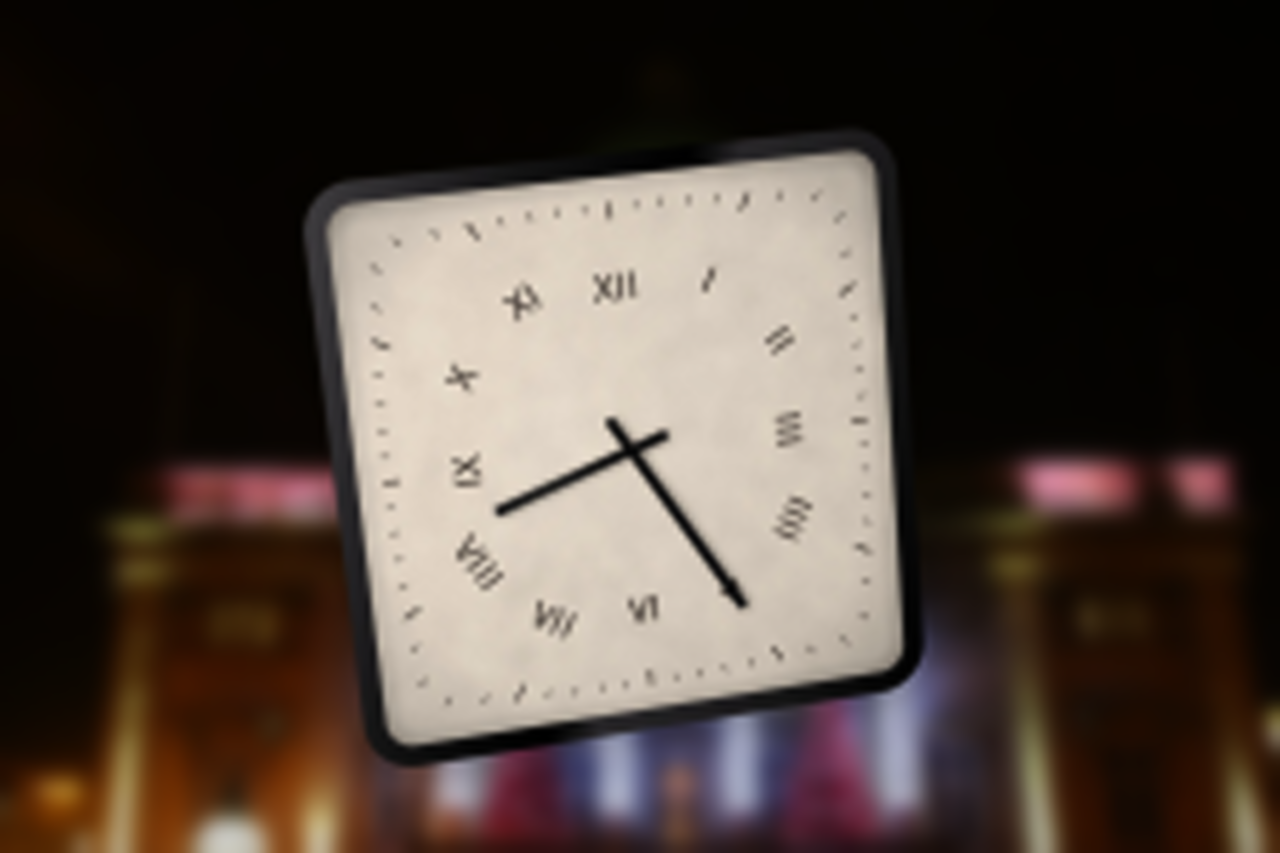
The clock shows 8.25
